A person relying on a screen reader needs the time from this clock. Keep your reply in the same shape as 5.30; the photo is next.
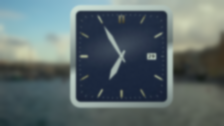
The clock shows 6.55
